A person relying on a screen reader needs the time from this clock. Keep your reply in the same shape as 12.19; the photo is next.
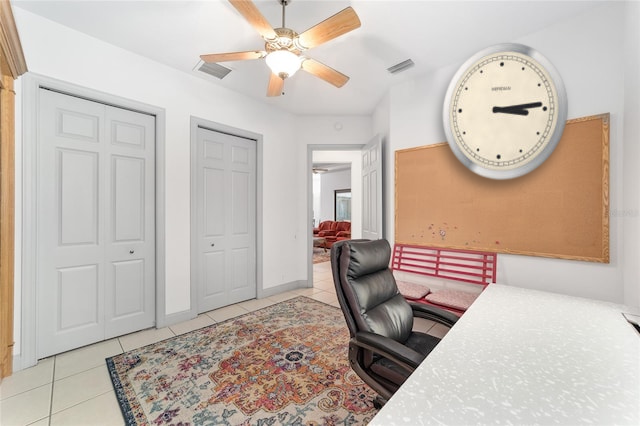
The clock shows 3.14
